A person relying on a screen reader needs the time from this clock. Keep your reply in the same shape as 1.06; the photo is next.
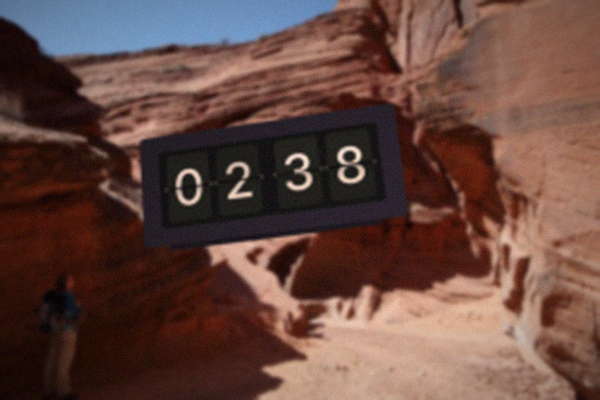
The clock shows 2.38
